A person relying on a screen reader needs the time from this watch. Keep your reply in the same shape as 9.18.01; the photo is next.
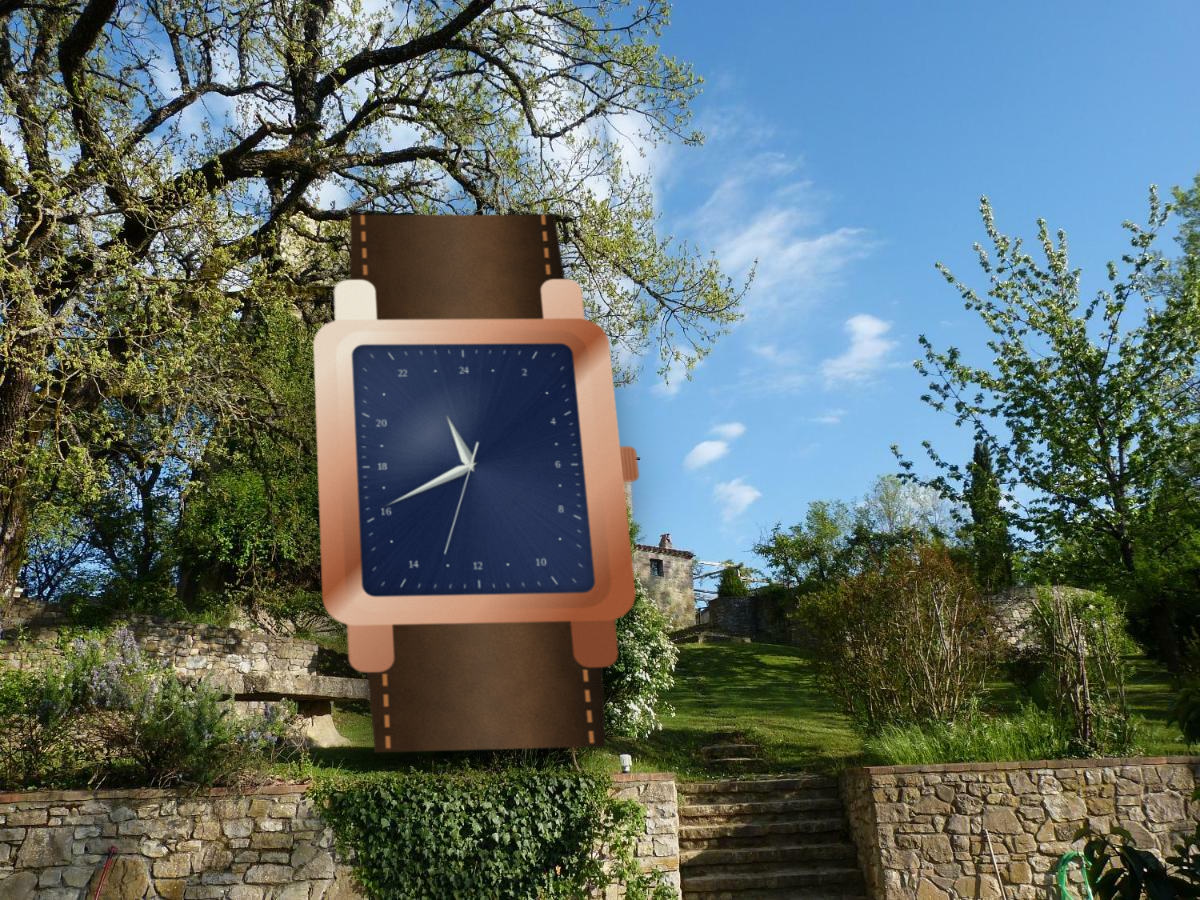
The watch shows 22.40.33
